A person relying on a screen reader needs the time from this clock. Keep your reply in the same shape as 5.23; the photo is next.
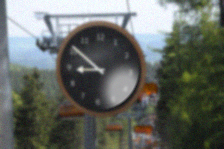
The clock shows 8.51
